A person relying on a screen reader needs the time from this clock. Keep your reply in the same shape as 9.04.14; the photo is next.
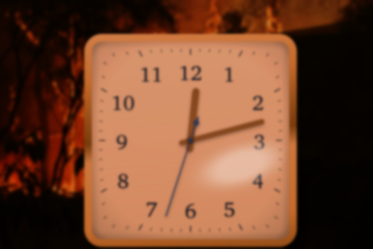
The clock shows 12.12.33
